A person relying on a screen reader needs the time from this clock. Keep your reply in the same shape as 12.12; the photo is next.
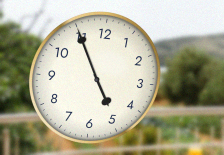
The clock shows 4.55
